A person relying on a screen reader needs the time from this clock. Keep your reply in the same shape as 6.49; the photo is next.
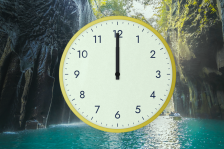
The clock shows 12.00
